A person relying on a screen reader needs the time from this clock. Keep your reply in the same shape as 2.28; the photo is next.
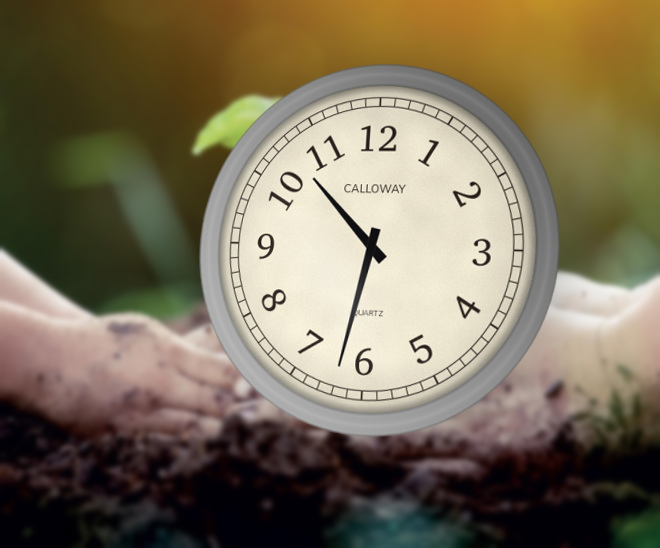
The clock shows 10.32
